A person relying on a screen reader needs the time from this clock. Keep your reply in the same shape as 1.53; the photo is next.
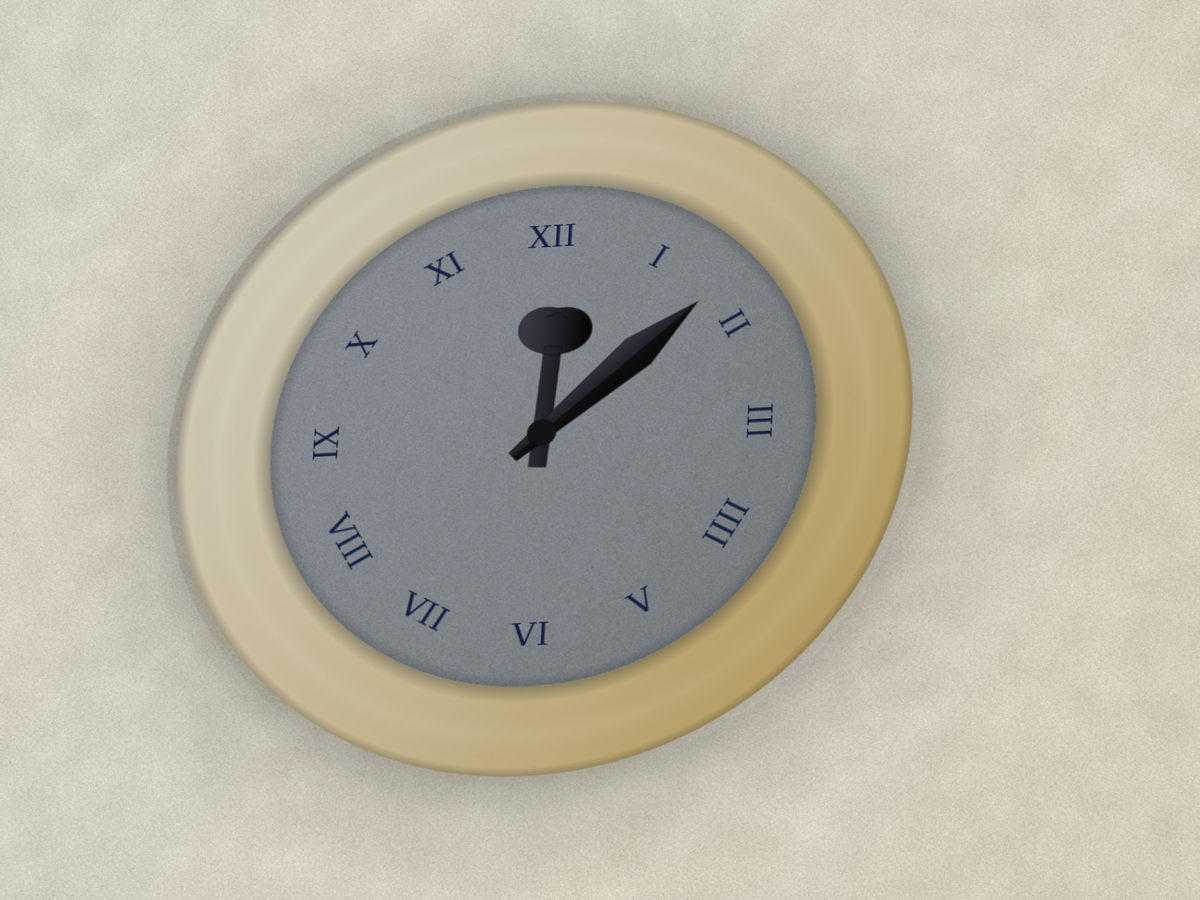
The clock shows 12.08
